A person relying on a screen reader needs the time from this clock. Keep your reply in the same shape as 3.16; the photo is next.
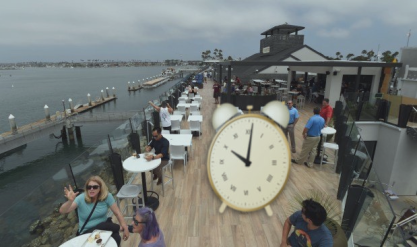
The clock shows 10.01
